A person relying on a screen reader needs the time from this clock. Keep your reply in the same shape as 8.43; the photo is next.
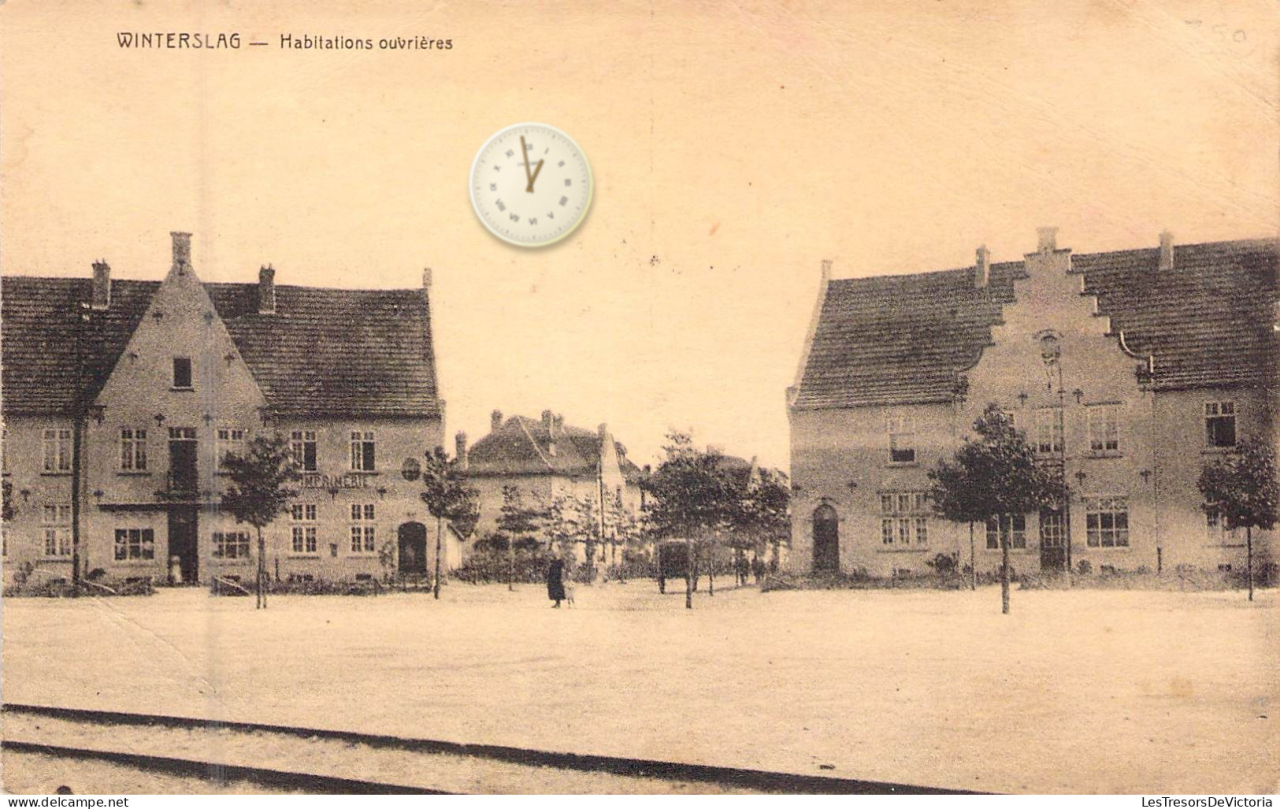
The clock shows 12.59
